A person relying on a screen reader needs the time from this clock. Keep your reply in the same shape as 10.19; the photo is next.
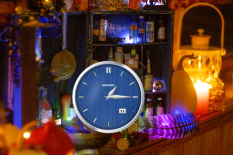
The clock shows 1.15
